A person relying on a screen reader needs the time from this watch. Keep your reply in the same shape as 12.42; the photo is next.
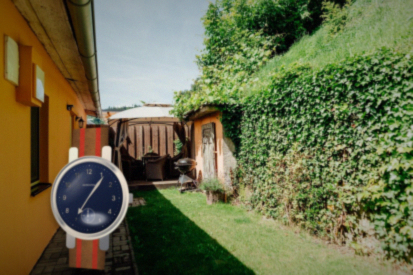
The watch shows 7.06
